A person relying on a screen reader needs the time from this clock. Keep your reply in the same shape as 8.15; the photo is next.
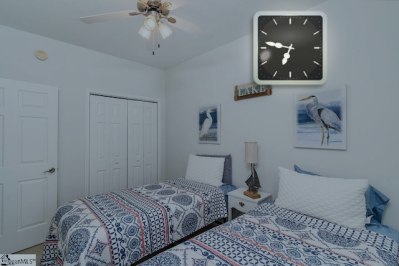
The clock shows 6.47
